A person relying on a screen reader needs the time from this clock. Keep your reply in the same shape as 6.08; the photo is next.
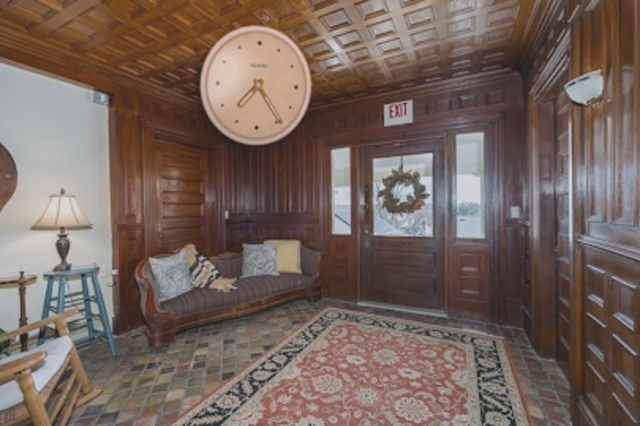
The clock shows 7.24
